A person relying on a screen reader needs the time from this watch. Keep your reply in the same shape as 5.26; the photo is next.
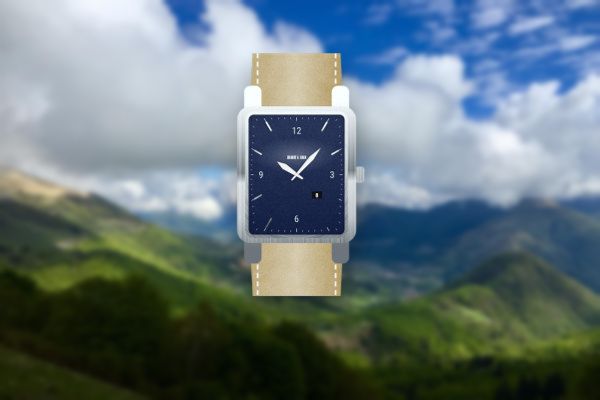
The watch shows 10.07
